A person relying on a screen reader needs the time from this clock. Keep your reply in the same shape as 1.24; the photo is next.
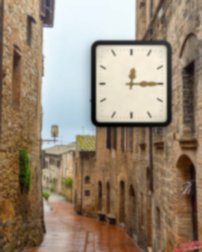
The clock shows 12.15
